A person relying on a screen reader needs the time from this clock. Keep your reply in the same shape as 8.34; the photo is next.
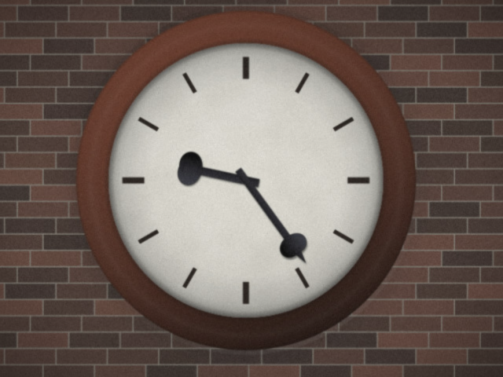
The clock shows 9.24
